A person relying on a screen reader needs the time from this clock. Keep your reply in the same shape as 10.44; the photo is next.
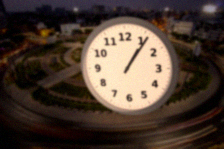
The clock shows 1.06
